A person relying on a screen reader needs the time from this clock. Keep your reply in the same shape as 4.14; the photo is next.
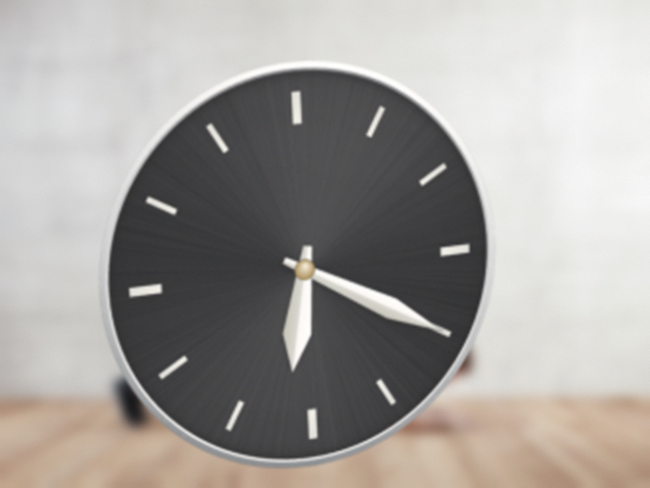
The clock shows 6.20
